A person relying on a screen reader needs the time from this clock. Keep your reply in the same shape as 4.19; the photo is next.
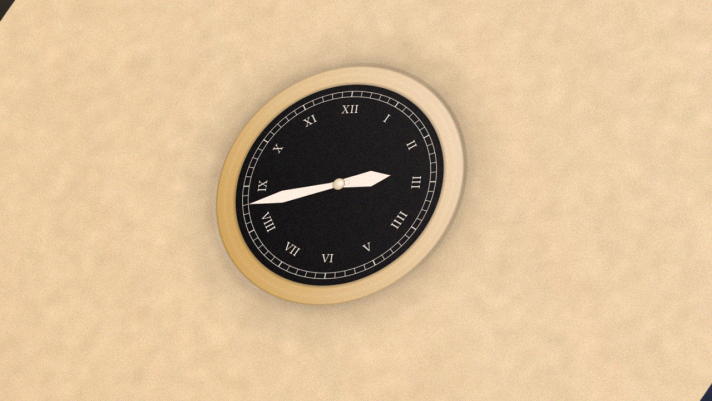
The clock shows 2.43
